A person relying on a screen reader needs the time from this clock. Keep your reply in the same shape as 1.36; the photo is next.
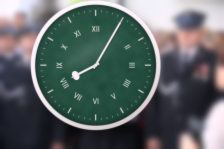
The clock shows 8.05
